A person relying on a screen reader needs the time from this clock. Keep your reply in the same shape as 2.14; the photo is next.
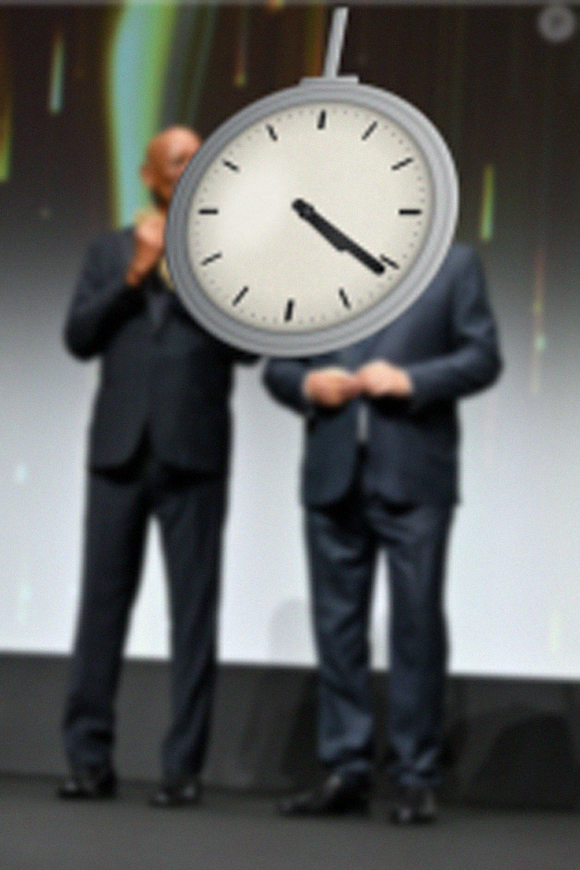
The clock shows 4.21
